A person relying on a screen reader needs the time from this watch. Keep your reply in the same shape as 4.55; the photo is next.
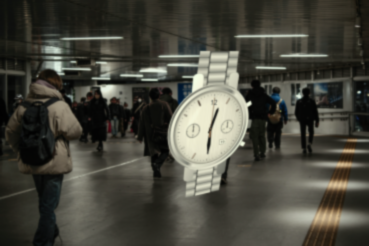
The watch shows 12.30
